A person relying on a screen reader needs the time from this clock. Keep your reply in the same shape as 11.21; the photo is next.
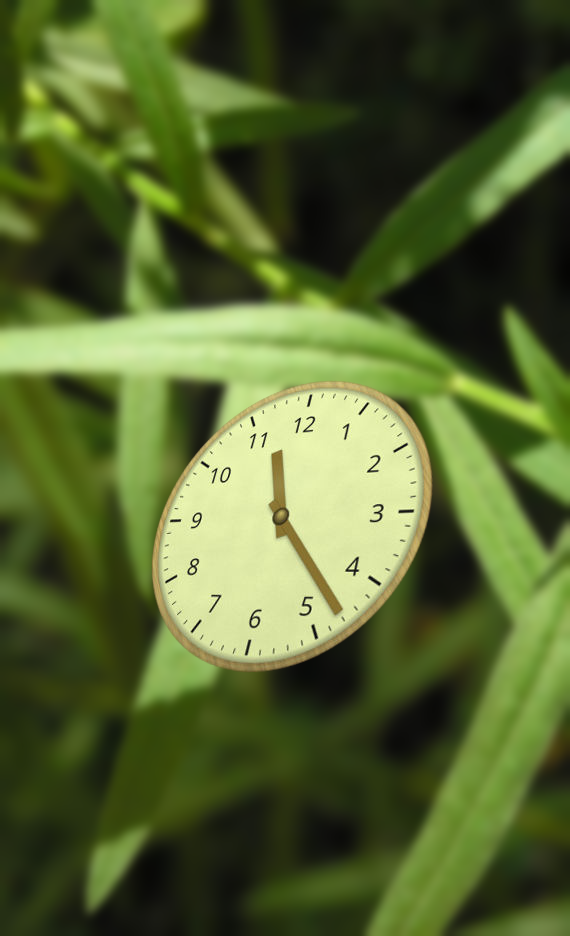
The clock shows 11.23
